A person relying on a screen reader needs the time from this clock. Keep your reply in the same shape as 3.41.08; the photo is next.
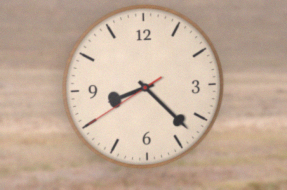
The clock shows 8.22.40
